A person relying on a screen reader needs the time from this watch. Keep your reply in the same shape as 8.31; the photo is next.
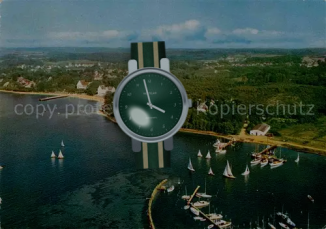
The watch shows 3.58
